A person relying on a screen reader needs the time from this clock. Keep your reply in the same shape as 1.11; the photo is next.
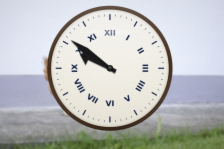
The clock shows 9.51
